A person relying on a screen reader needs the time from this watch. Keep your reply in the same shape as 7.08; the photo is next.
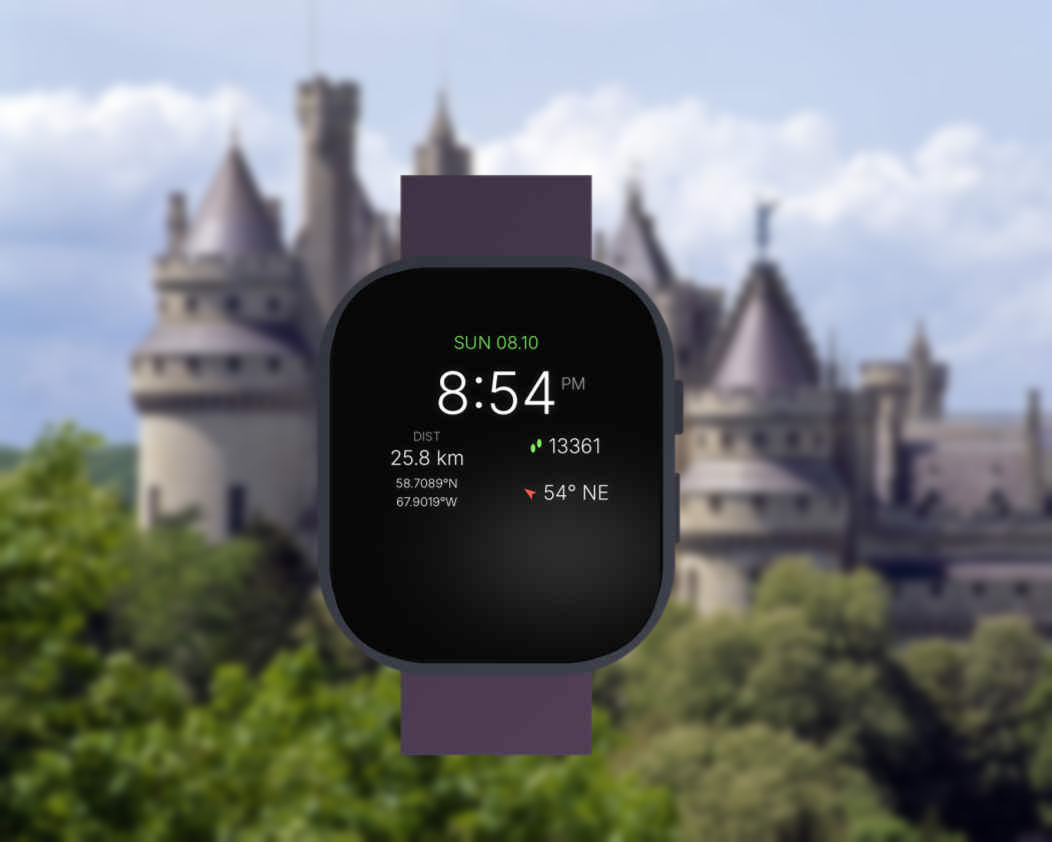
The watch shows 8.54
